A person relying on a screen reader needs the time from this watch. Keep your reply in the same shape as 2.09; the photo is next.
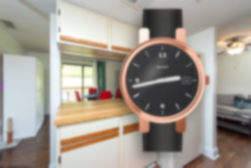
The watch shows 2.43
